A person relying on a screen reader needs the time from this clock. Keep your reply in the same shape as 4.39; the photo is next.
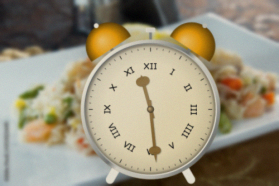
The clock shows 11.29
